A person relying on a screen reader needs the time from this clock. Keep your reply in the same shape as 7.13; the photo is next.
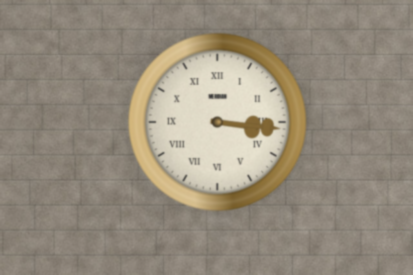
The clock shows 3.16
